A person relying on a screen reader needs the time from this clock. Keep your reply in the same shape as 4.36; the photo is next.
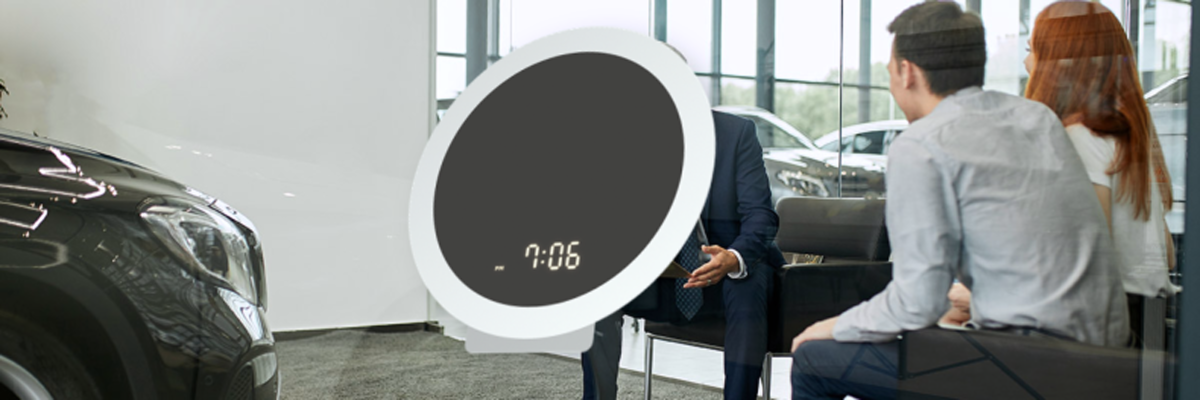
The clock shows 7.06
